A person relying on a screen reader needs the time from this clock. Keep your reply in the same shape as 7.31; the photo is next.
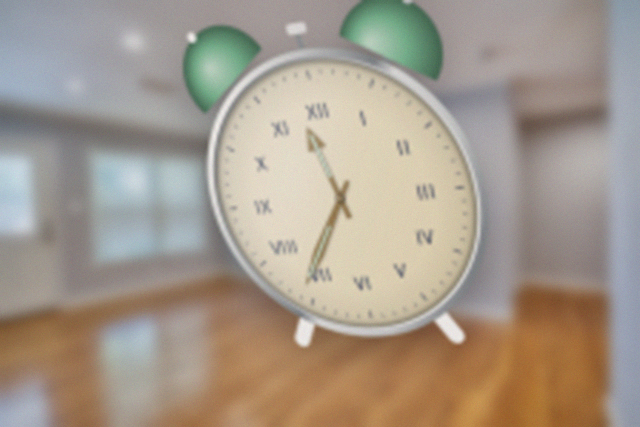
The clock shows 11.36
